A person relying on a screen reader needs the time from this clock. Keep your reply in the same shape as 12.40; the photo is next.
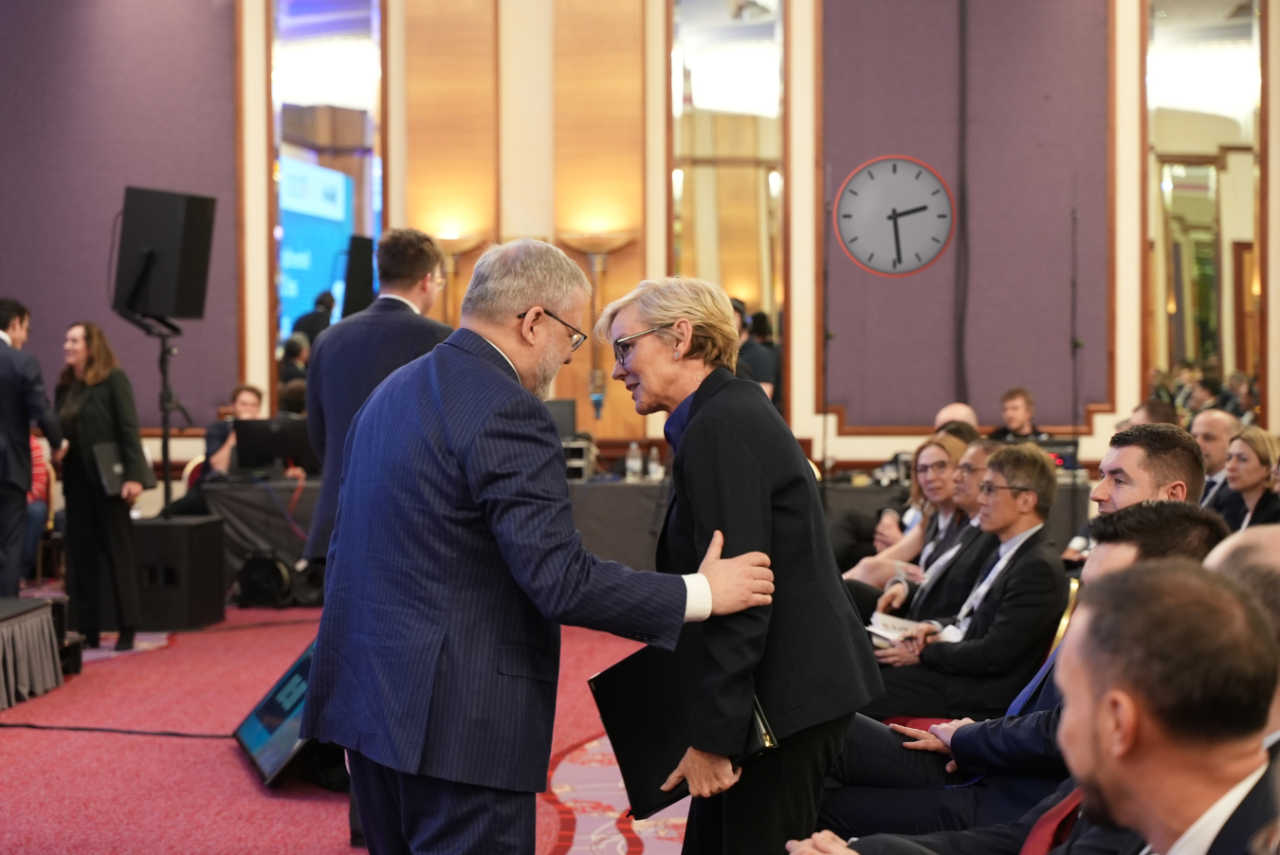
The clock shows 2.29
